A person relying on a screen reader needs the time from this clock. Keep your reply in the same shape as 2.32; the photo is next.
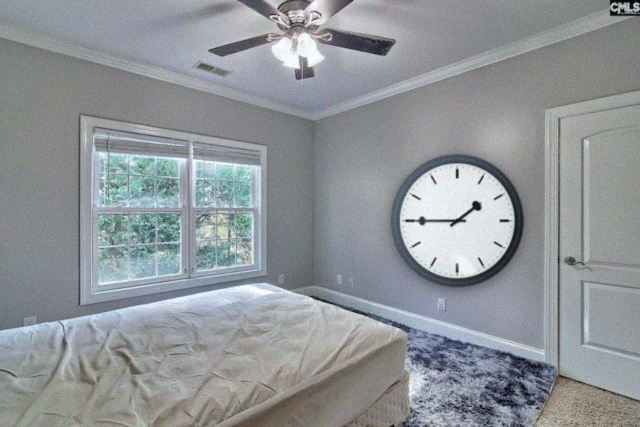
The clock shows 1.45
